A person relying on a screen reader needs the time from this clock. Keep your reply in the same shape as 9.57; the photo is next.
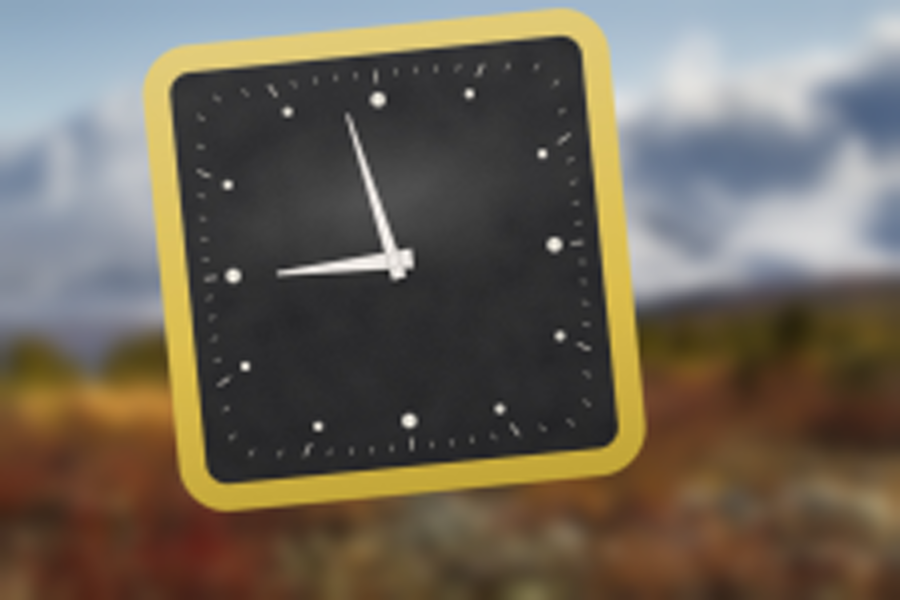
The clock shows 8.58
